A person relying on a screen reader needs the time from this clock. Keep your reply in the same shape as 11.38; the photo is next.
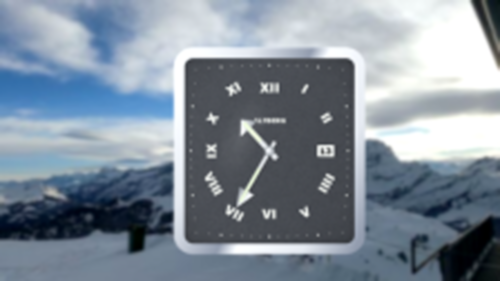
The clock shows 10.35
